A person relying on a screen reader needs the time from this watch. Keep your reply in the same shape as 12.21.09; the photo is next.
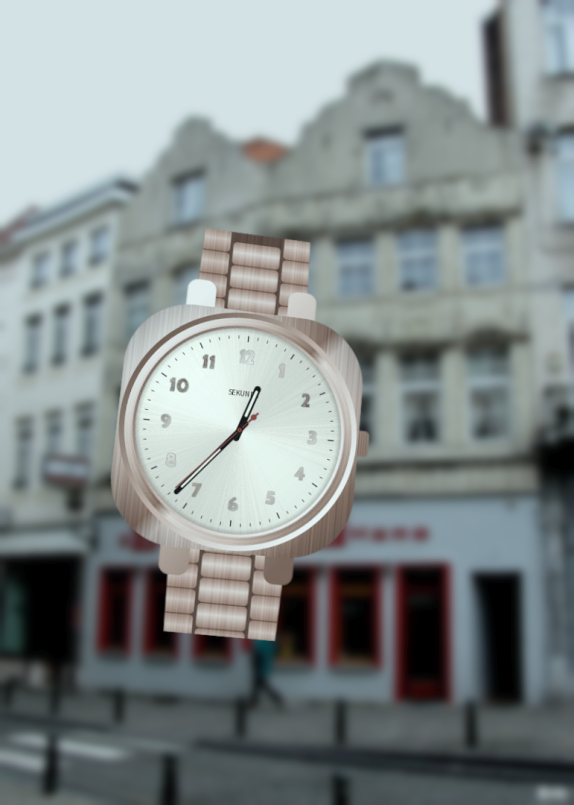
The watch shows 12.36.37
